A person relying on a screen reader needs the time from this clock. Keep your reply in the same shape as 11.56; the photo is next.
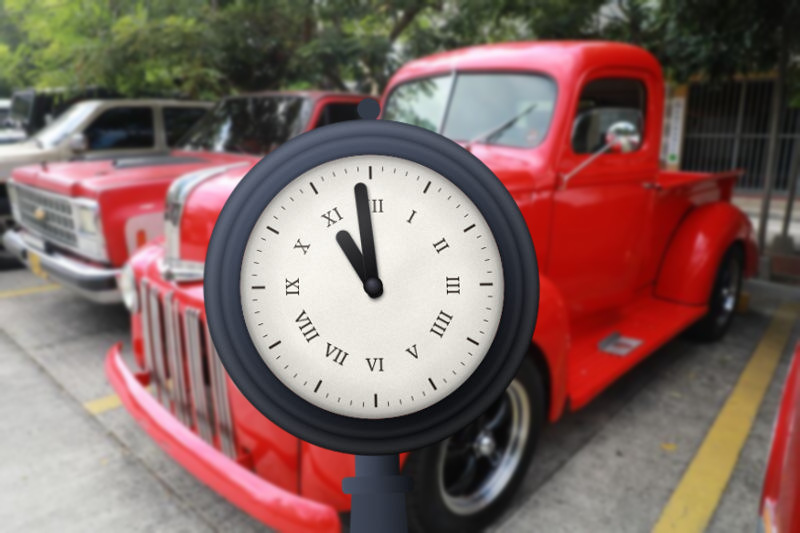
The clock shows 10.59
